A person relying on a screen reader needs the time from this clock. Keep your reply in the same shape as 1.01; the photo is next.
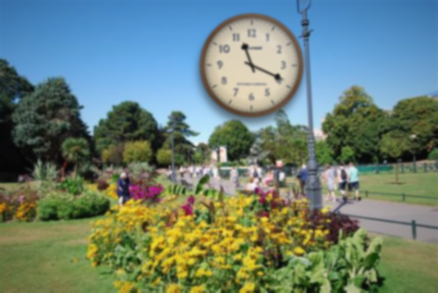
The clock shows 11.19
